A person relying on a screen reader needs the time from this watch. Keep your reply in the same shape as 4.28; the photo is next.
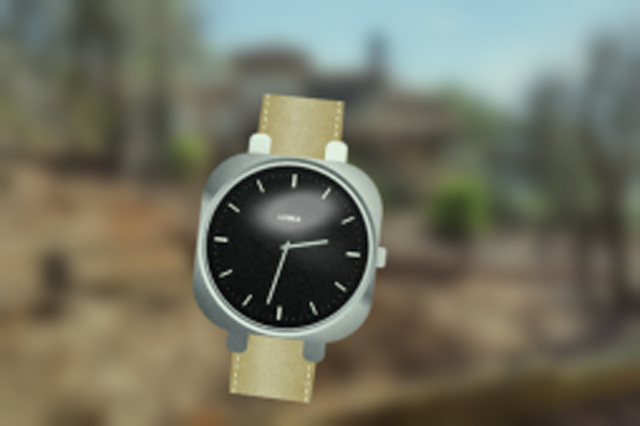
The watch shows 2.32
